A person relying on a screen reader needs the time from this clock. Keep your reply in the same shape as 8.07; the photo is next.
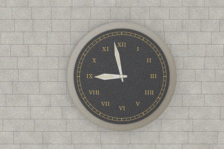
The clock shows 8.58
